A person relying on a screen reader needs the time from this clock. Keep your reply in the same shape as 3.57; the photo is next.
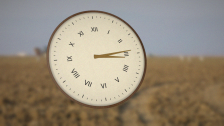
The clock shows 3.14
